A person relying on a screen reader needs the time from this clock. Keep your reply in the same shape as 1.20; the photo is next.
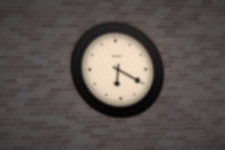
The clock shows 6.20
